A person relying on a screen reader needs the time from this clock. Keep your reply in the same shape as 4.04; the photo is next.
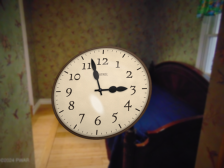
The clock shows 2.57
